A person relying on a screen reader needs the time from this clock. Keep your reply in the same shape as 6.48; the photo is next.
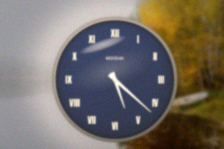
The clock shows 5.22
